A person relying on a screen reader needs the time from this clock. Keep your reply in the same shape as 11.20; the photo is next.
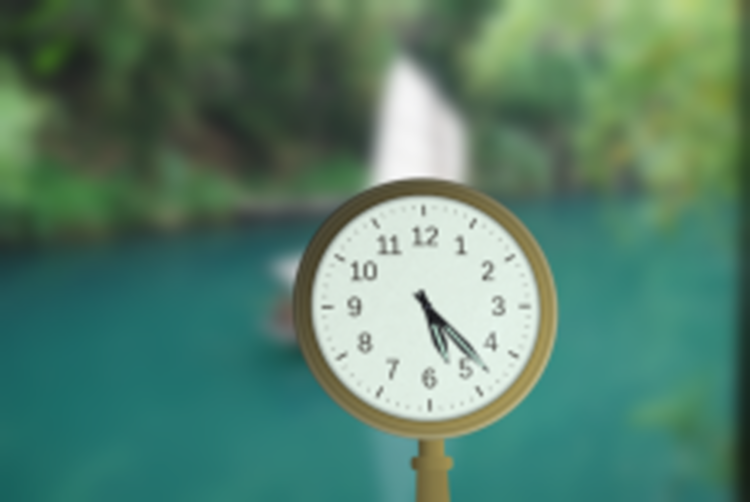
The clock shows 5.23
